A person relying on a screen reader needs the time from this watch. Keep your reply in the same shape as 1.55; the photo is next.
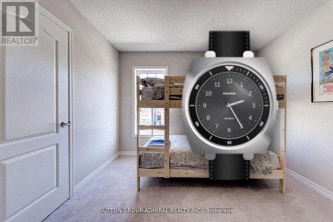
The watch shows 2.25
